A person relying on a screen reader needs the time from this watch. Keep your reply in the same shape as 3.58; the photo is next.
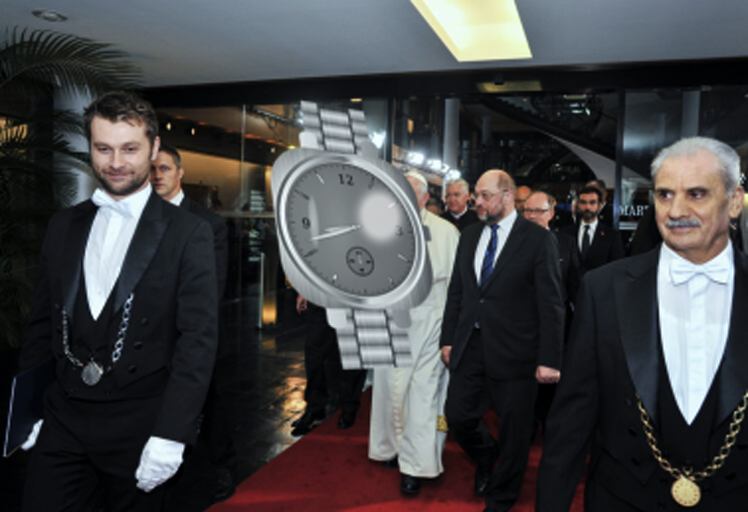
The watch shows 8.42
